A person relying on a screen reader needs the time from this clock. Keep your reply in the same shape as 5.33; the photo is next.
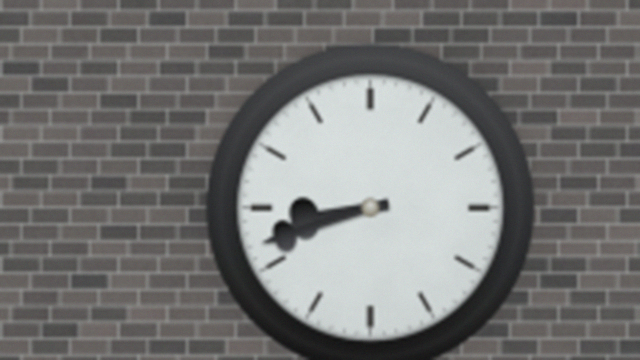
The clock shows 8.42
